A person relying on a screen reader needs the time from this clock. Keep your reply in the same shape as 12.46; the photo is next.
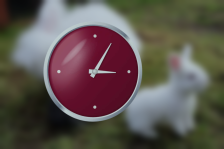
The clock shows 3.05
